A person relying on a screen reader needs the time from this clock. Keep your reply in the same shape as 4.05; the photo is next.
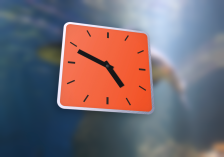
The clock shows 4.49
